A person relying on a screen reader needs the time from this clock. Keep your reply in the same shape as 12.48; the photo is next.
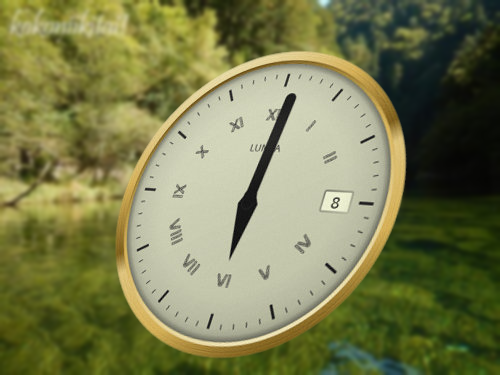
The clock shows 6.01
